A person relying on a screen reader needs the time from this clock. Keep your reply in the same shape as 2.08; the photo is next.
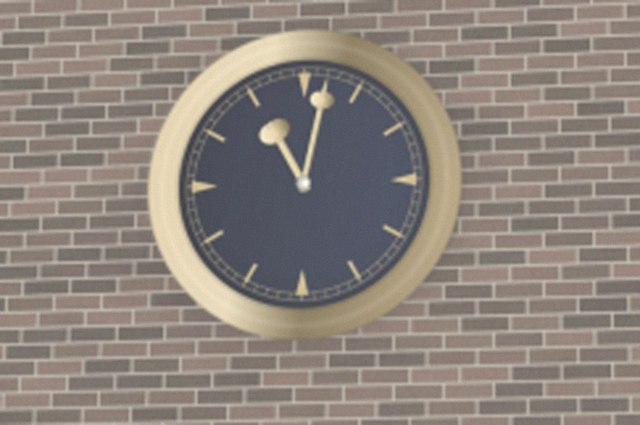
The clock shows 11.02
